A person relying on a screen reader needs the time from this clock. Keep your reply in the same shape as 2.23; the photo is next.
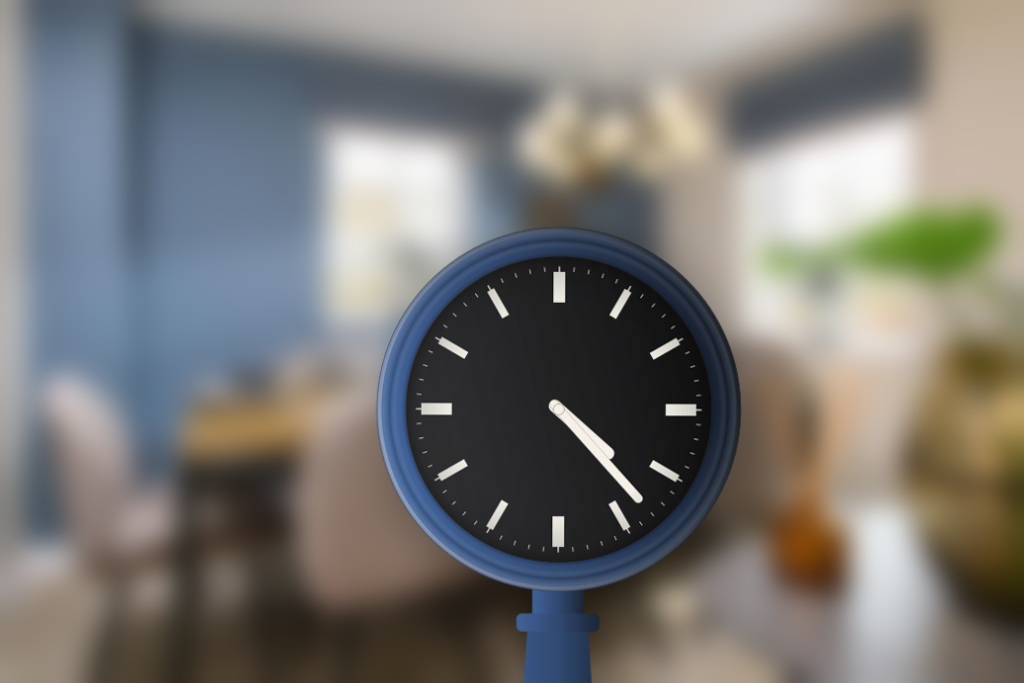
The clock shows 4.23
